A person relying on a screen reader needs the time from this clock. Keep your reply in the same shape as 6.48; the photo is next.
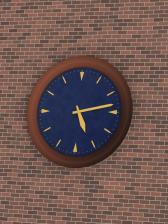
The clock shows 5.13
